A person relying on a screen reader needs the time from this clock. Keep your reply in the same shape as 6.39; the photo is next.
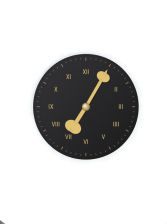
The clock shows 7.05
